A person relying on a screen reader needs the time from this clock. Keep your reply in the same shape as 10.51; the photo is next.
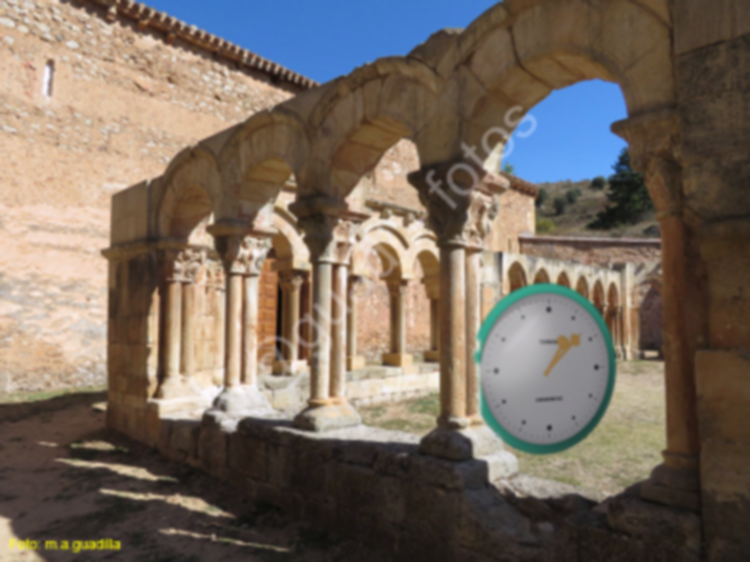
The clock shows 1.08
